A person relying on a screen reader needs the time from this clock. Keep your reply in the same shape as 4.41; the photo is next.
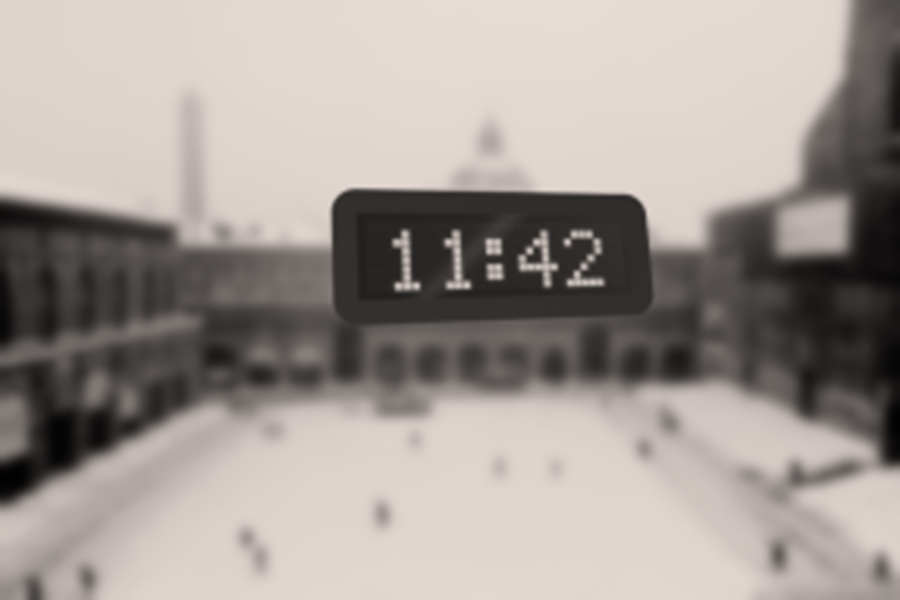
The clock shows 11.42
